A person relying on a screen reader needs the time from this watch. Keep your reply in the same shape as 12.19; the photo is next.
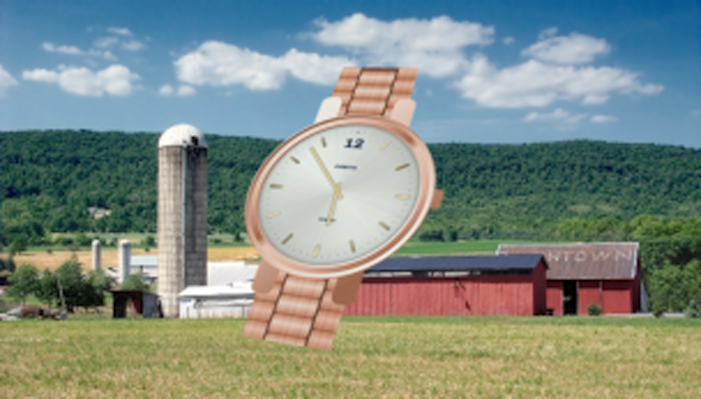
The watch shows 5.53
